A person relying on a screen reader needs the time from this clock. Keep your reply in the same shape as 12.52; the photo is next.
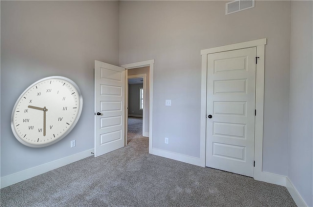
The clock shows 9.28
